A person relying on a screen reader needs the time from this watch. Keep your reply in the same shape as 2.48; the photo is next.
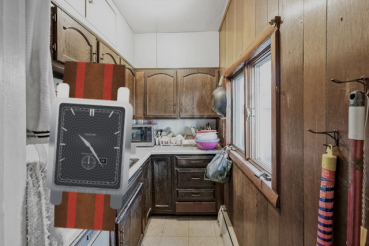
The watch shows 10.24
